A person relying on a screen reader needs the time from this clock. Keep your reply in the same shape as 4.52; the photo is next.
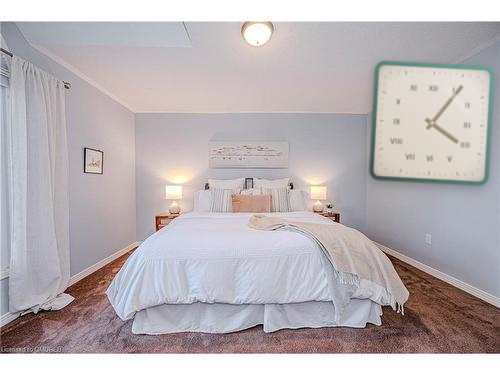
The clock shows 4.06
